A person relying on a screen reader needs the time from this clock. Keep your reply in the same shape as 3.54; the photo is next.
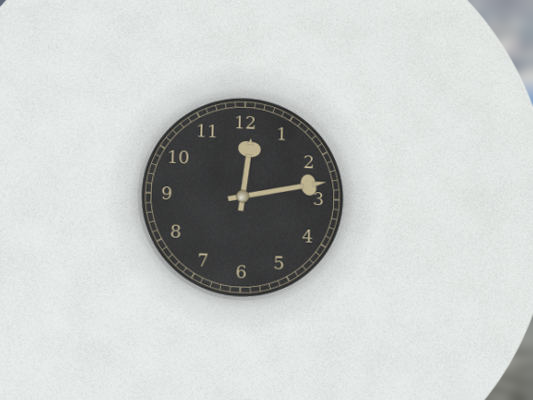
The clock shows 12.13
